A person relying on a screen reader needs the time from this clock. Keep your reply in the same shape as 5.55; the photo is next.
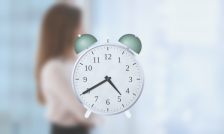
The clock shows 4.40
